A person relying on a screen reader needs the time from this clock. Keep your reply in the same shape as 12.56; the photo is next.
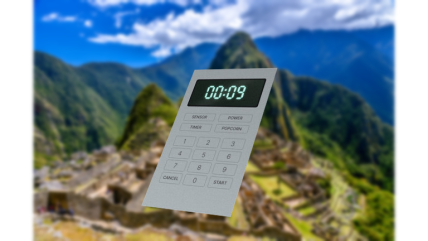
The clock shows 0.09
